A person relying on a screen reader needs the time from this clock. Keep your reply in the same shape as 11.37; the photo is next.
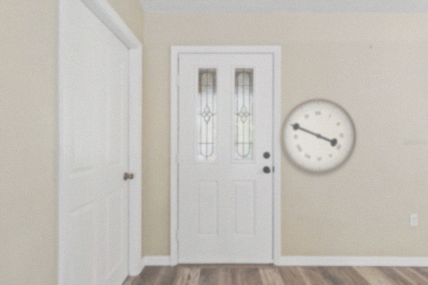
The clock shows 3.49
